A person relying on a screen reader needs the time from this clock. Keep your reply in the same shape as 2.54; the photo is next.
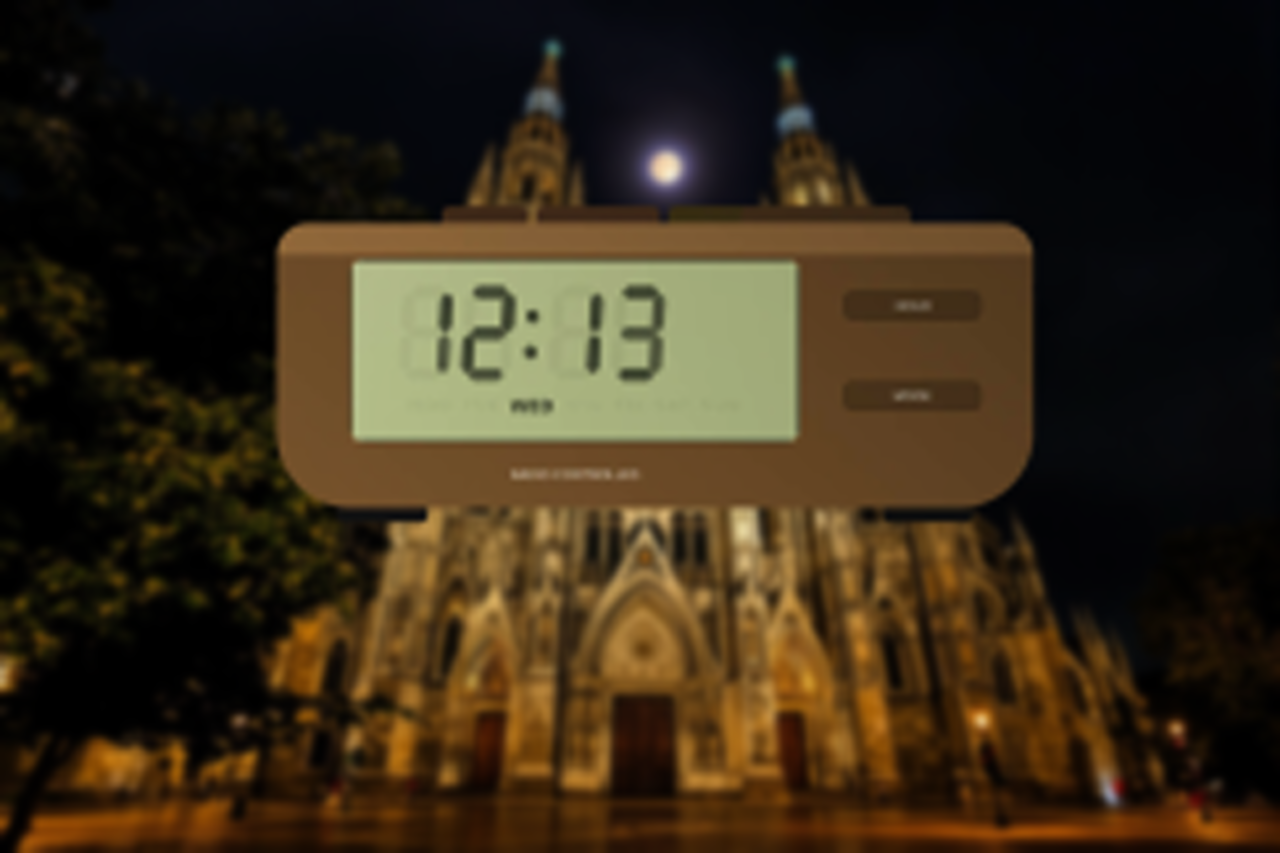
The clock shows 12.13
